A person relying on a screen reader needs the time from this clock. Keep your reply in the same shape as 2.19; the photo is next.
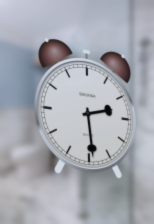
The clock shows 2.29
